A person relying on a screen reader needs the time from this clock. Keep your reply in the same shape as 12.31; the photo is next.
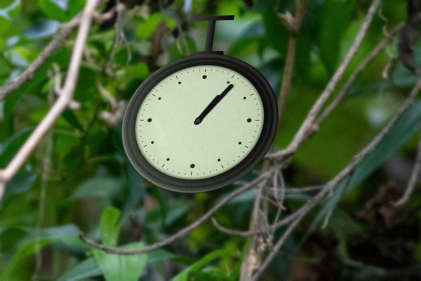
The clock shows 1.06
